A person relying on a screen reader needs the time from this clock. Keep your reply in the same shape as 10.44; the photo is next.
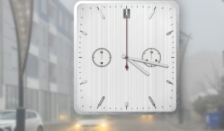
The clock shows 4.17
